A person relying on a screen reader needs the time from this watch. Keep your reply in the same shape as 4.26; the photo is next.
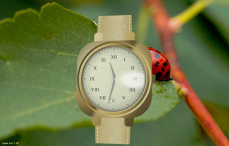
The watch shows 11.32
